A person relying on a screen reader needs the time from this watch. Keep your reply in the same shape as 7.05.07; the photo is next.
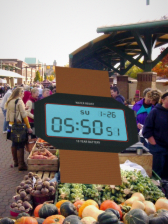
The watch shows 5.50.51
